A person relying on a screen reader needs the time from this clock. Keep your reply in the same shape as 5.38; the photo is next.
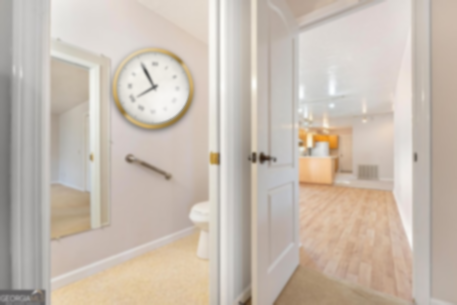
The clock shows 7.55
